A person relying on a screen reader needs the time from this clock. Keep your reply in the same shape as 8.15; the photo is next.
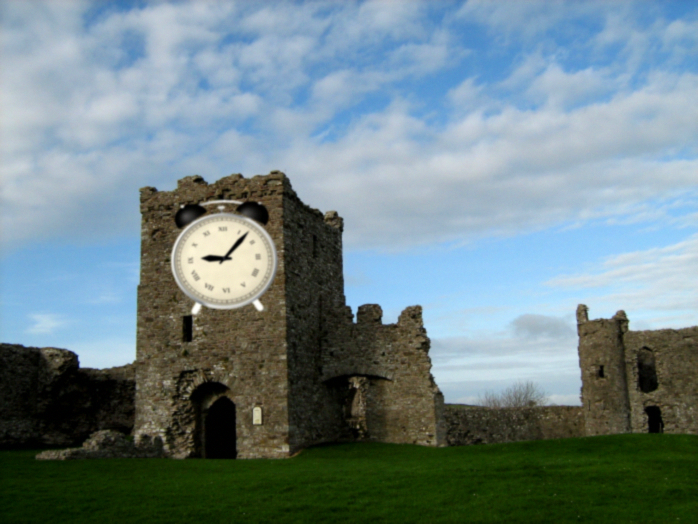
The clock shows 9.07
